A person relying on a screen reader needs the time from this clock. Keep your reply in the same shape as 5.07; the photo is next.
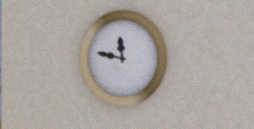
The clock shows 11.47
